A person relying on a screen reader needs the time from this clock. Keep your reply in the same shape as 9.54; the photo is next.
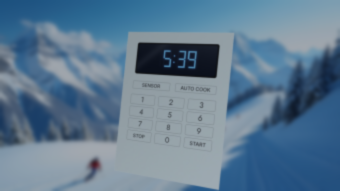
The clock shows 5.39
